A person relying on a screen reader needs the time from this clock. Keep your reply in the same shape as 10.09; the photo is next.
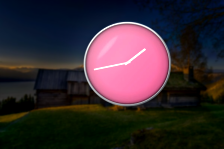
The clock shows 1.43
